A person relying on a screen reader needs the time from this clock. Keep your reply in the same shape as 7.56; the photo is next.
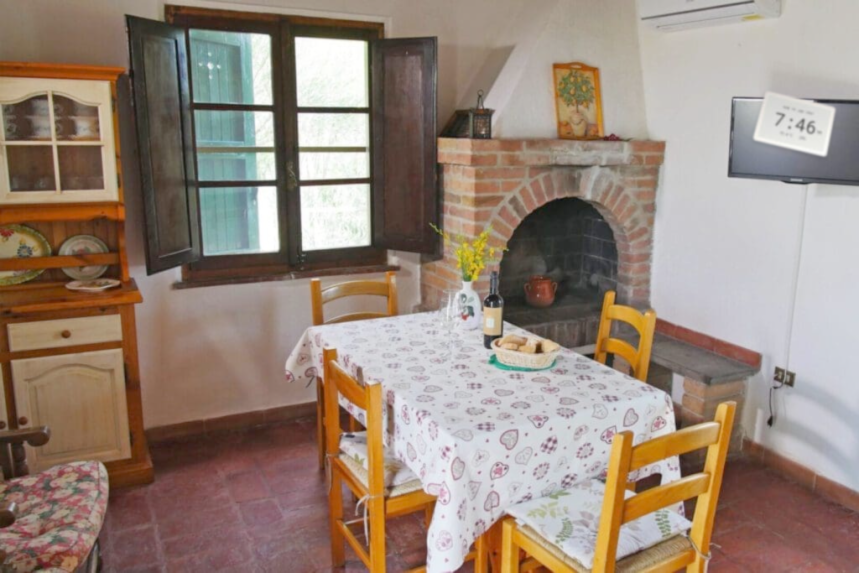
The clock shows 7.46
